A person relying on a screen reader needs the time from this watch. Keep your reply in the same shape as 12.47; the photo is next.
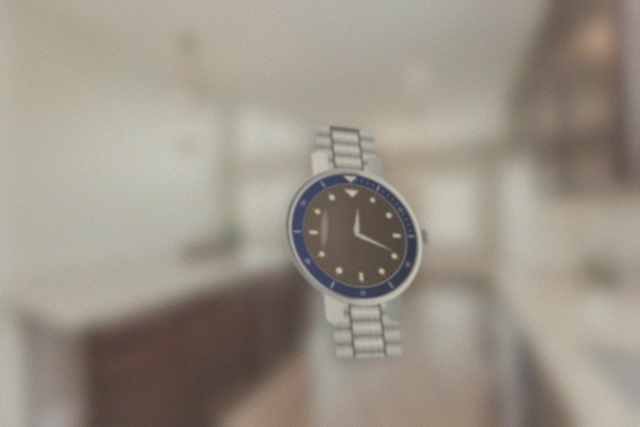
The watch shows 12.19
